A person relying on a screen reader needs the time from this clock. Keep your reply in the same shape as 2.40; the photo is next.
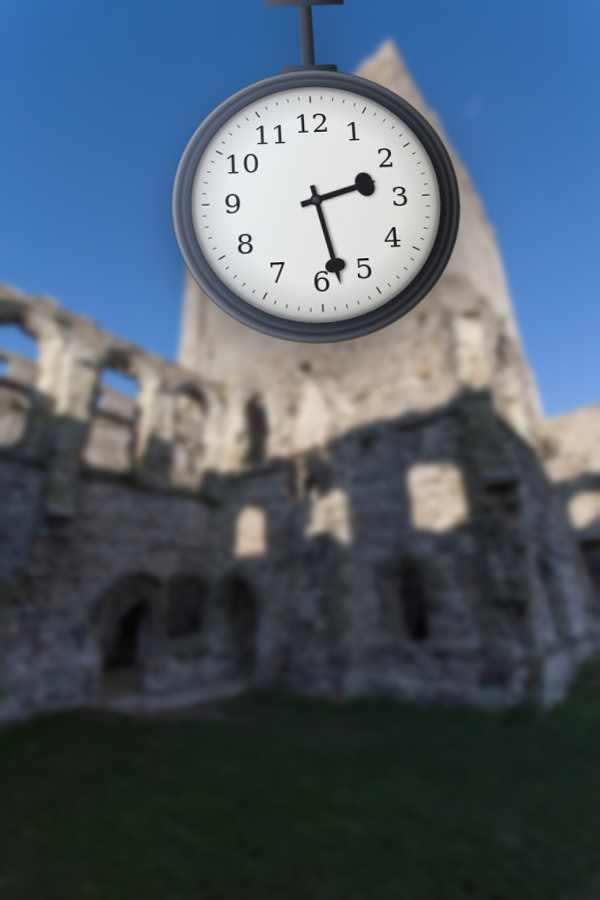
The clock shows 2.28
